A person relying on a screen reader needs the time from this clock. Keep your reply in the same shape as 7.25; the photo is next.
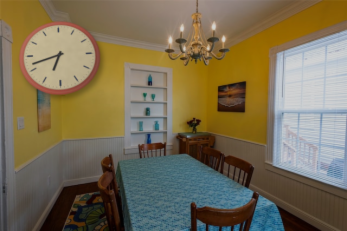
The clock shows 6.42
